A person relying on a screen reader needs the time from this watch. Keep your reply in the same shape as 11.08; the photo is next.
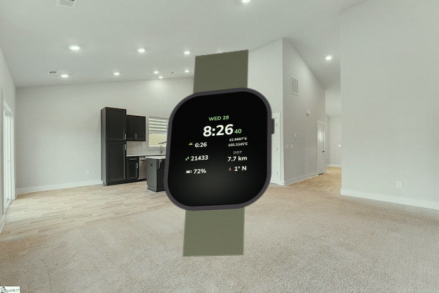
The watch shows 8.26
